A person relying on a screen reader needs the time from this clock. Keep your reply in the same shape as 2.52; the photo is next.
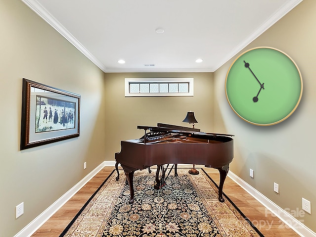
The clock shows 6.54
